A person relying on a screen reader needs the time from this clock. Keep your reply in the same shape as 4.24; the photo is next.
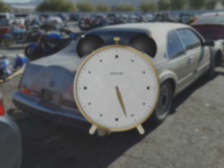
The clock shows 5.27
